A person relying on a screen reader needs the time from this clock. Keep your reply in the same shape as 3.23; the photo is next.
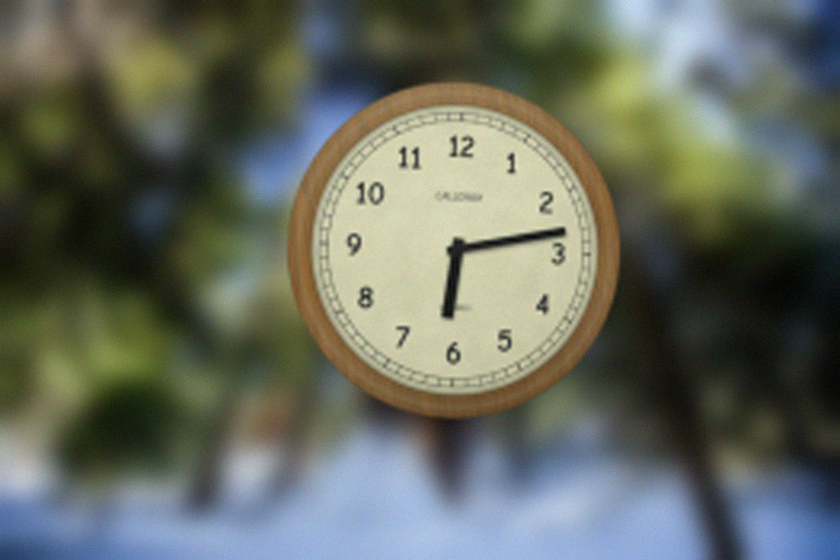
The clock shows 6.13
